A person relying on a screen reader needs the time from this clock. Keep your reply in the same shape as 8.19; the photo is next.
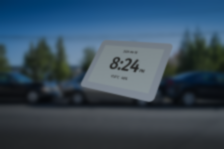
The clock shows 8.24
